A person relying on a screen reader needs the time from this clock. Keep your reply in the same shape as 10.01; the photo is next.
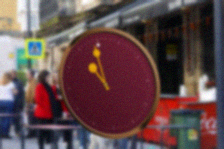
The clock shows 10.59
